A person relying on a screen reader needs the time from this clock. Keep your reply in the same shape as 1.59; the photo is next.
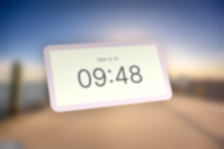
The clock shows 9.48
